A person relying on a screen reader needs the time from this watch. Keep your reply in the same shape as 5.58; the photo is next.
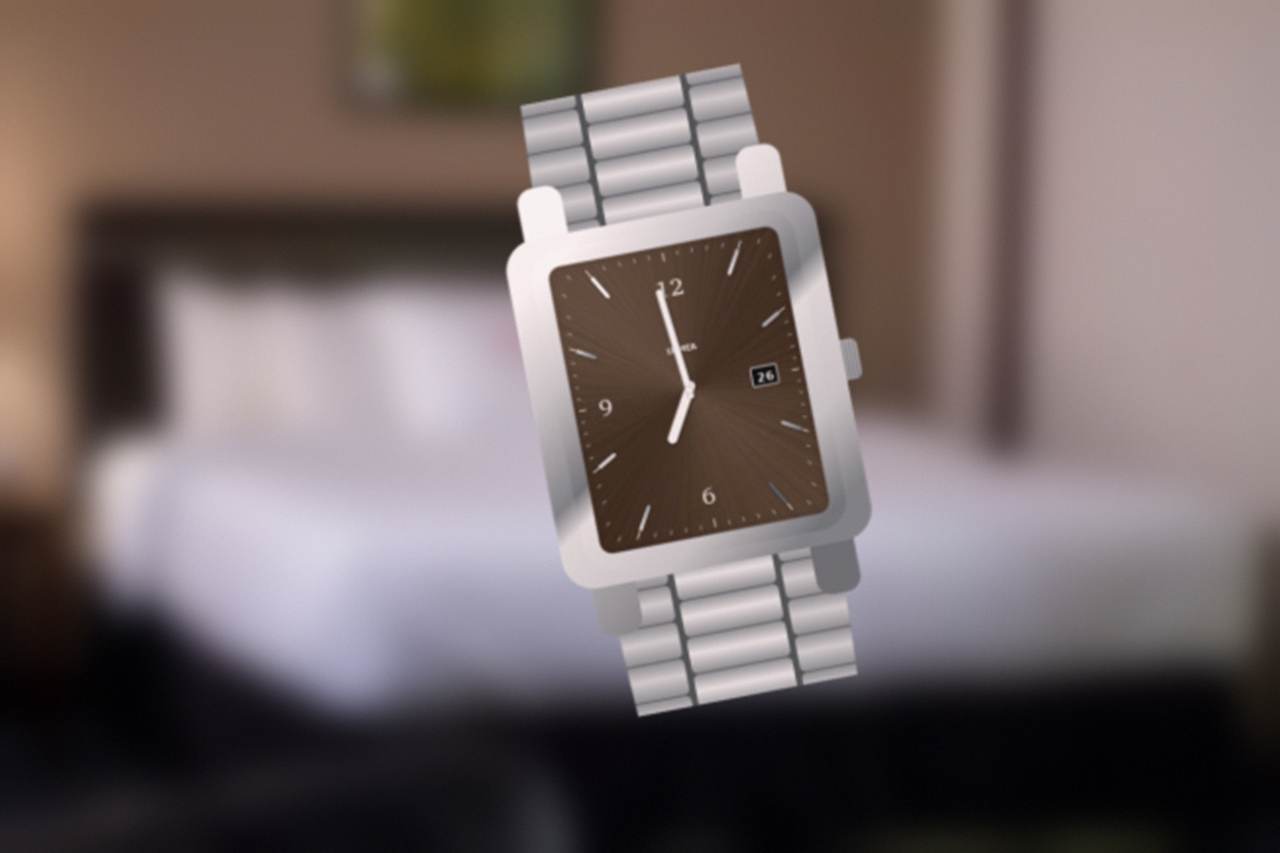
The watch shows 6.59
